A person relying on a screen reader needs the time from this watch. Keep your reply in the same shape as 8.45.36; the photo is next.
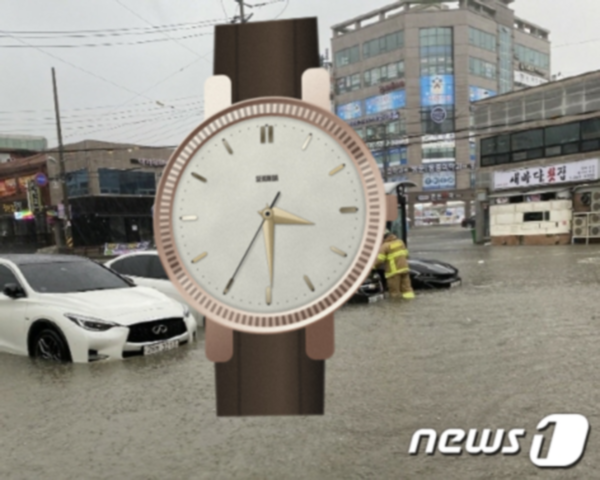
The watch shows 3.29.35
